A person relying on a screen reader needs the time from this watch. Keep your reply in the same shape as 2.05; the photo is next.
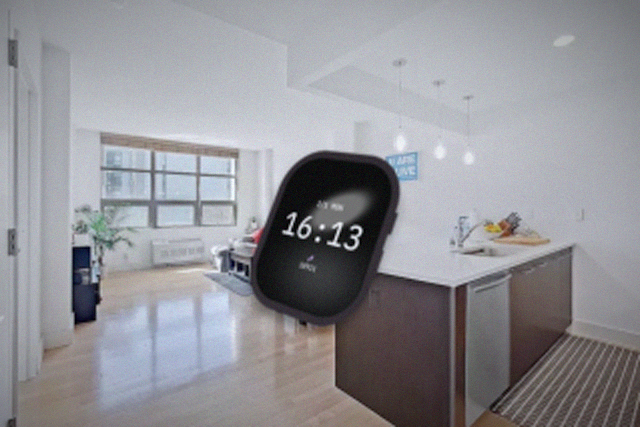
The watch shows 16.13
